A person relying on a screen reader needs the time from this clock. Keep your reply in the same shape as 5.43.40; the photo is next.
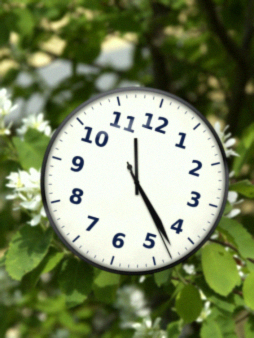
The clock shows 11.22.23
